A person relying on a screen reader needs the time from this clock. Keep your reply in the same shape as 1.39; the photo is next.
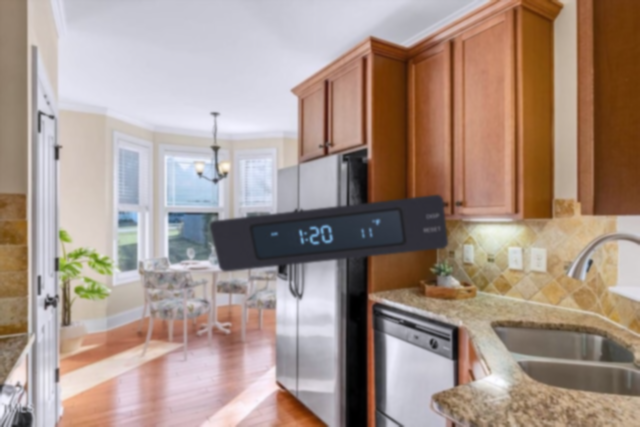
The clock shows 1.20
